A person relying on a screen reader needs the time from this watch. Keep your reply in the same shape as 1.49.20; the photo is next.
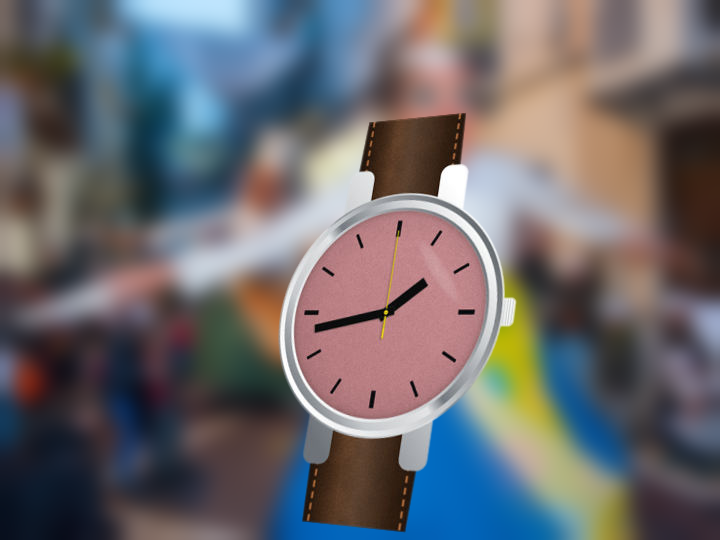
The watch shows 1.43.00
